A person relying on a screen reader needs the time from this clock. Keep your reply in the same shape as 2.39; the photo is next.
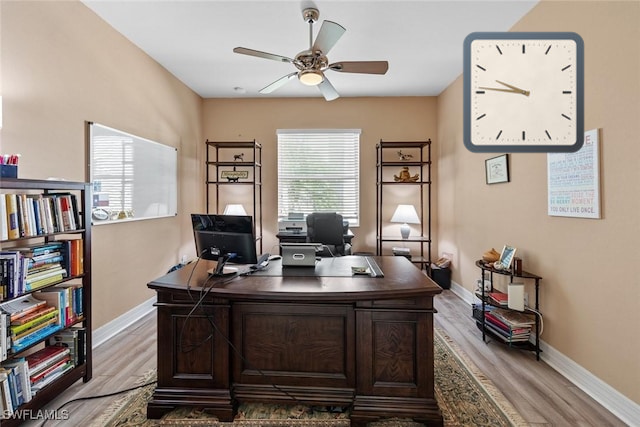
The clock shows 9.46
